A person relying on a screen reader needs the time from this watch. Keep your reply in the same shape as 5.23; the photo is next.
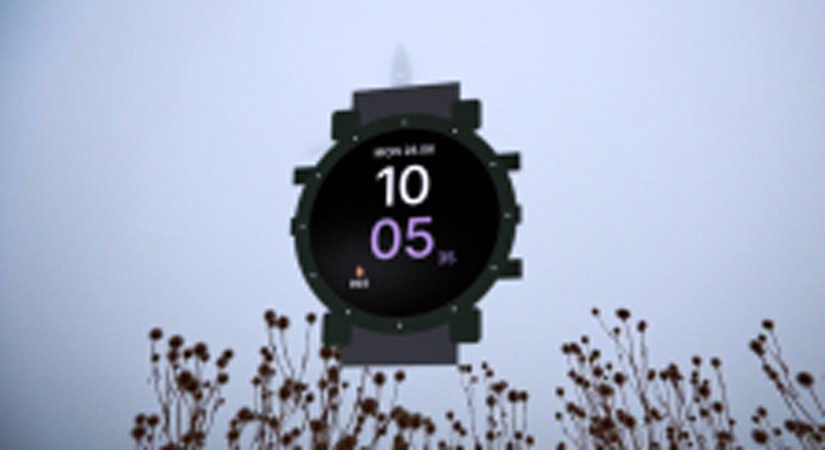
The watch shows 10.05
